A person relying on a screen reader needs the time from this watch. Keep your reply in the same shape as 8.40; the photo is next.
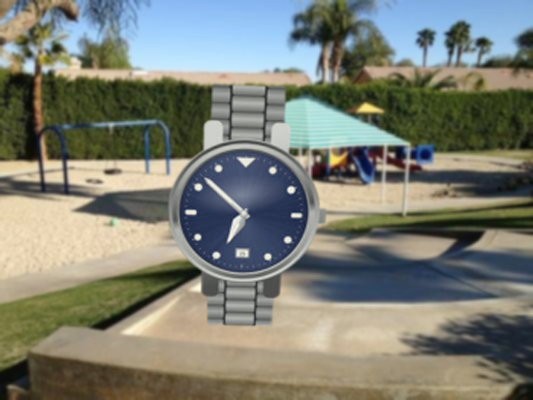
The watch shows 6.52
